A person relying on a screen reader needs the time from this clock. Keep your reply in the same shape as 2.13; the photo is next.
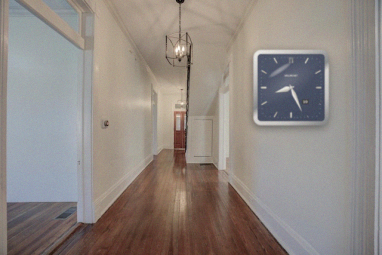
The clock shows 8.26
